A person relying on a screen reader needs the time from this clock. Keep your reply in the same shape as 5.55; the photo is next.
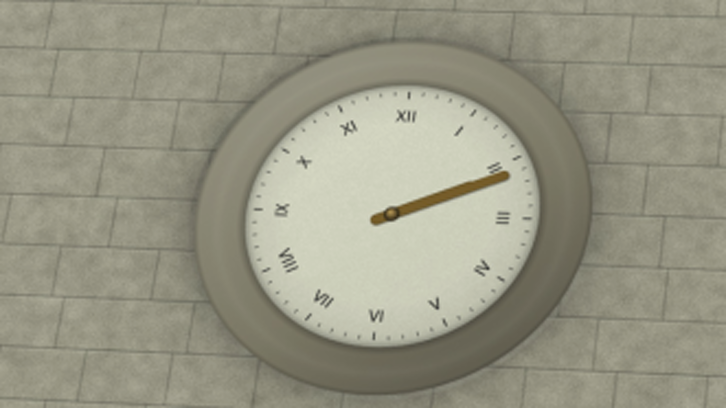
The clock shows 2.11
